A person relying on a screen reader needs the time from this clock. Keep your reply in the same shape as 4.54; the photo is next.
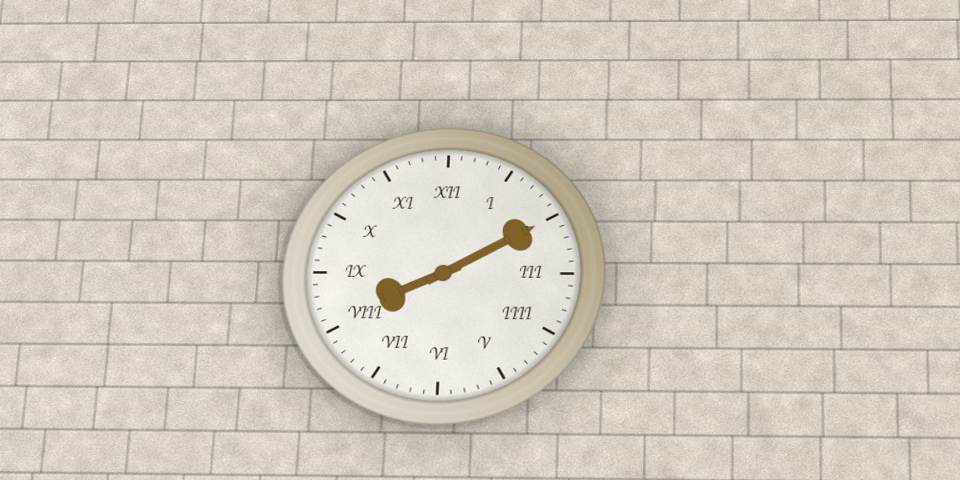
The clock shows 8.10
